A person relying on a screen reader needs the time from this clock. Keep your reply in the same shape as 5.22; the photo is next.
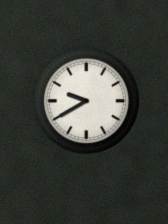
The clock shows 9.40
